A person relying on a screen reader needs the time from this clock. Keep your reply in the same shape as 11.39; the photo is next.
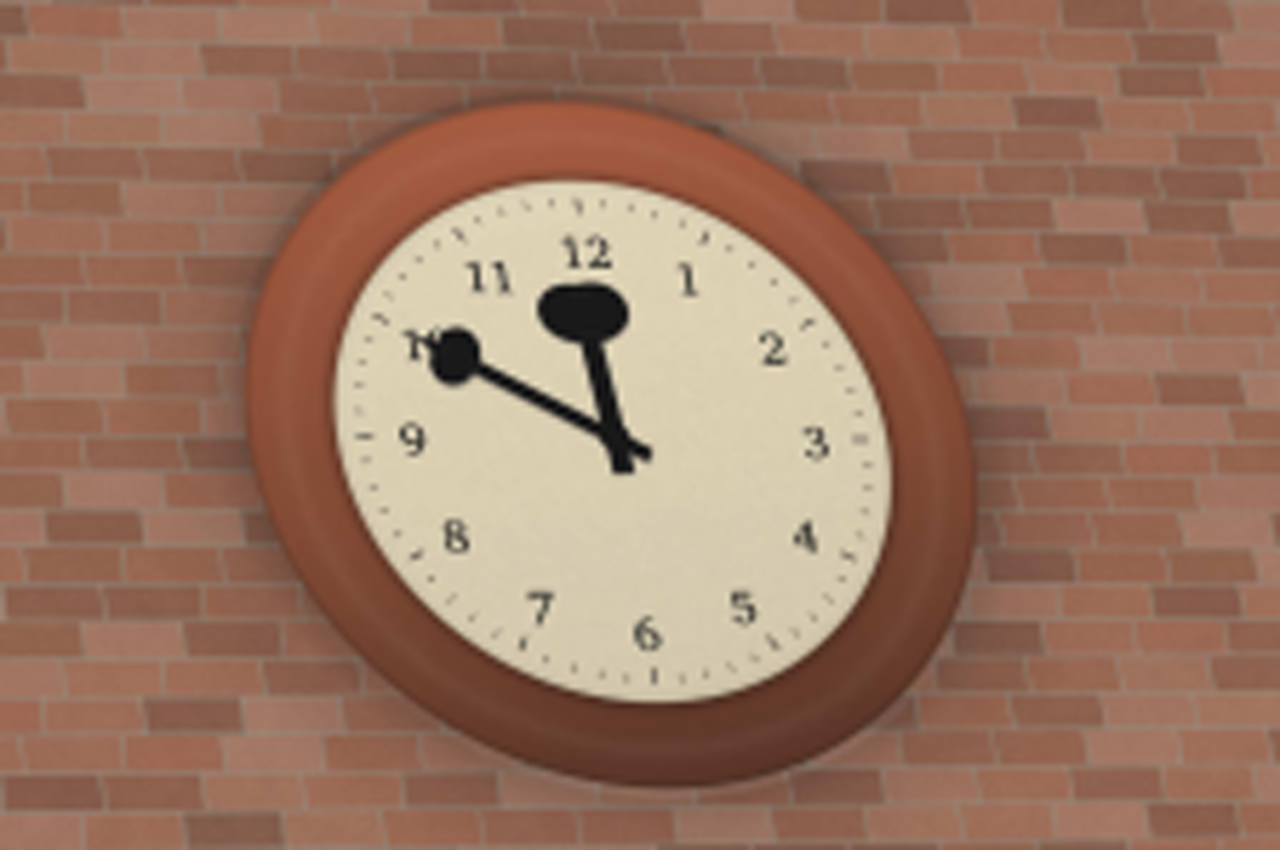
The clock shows 11.50
